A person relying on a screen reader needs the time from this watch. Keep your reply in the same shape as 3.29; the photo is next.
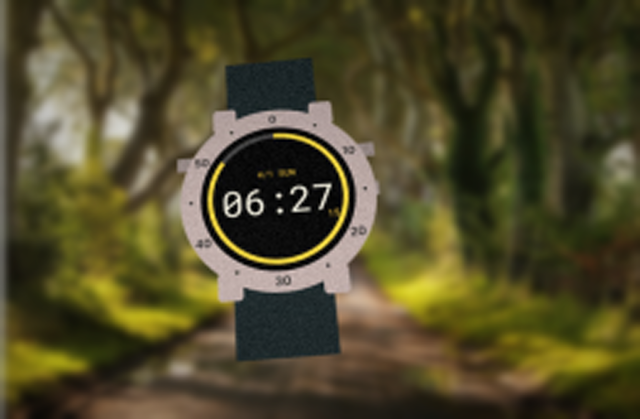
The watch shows 6.27
